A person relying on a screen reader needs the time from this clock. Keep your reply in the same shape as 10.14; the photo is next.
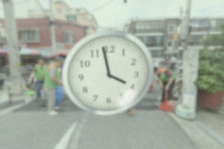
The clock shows 3.58
